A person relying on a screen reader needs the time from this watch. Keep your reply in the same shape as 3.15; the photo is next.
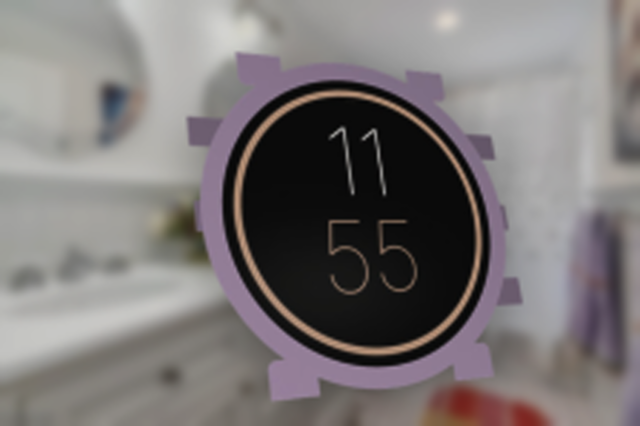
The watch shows 11.55
